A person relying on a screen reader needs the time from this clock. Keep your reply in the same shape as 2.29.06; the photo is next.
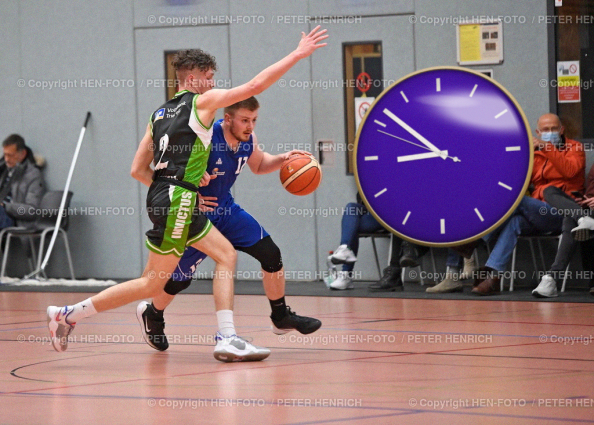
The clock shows 8.51.49
